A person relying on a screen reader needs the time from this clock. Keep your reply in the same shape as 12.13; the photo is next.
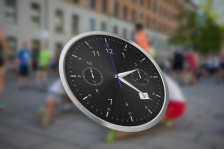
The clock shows 2.22
